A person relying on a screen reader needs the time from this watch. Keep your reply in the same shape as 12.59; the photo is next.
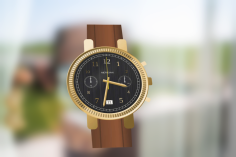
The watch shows 3.32
